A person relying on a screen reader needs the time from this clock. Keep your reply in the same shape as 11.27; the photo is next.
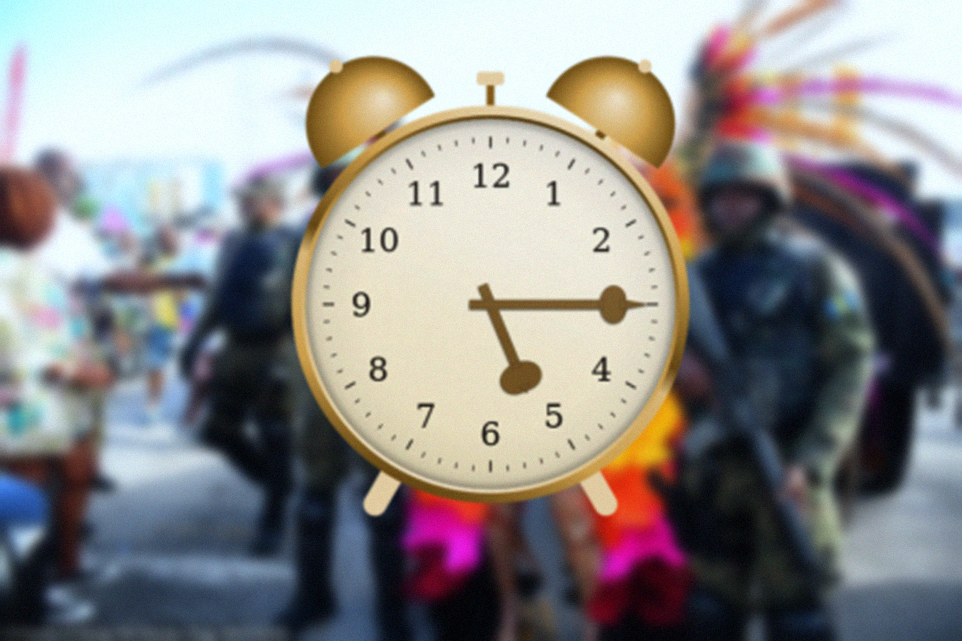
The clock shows 5.15
